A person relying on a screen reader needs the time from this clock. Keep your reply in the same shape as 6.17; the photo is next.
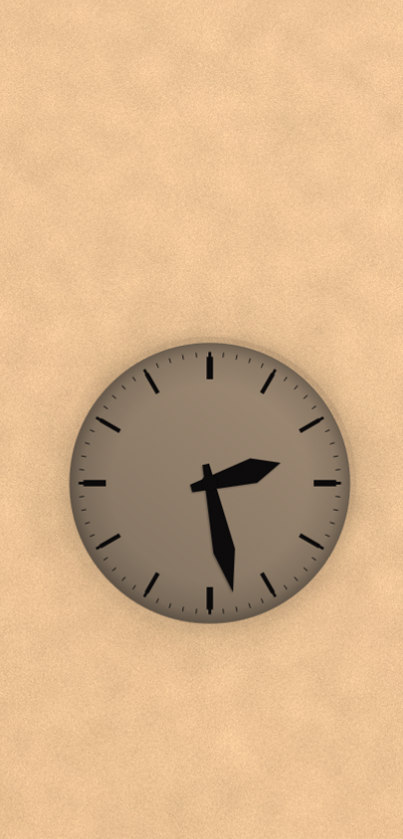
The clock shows 2.28
